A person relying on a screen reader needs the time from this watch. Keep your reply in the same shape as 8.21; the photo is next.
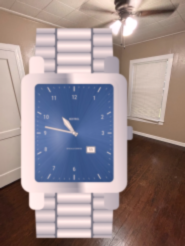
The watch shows 10.47
